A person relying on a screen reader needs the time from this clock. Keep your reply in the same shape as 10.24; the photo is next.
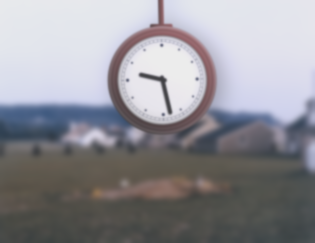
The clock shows 9.28
